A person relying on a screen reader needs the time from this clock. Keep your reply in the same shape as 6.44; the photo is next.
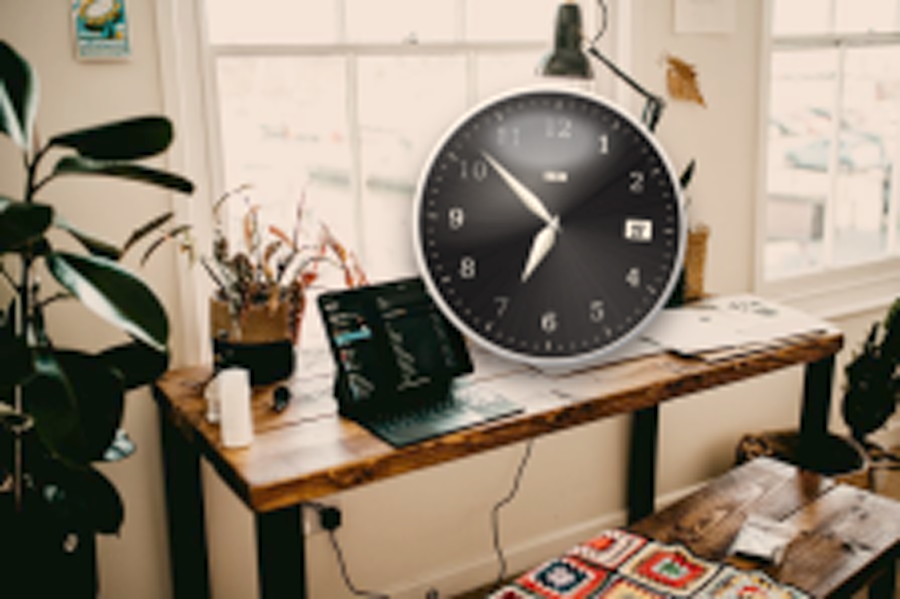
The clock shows 6.52
